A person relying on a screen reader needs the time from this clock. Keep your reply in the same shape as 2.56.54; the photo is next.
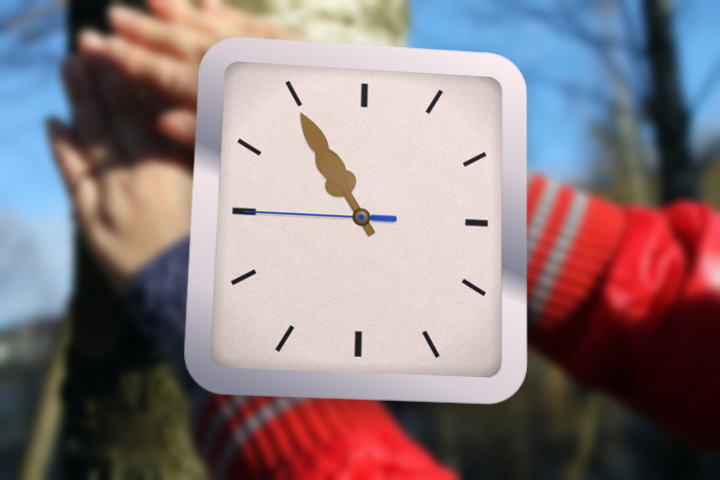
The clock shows 10.54.45
